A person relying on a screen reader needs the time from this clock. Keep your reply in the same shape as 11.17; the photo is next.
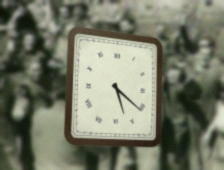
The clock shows 5.21
